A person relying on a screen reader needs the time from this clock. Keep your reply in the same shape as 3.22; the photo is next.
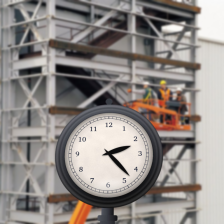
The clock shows 2.23
